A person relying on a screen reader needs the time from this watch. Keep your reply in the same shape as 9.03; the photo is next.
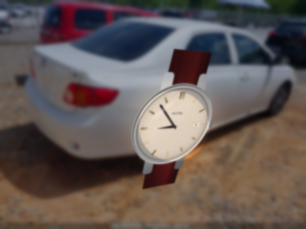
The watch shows 8.53
